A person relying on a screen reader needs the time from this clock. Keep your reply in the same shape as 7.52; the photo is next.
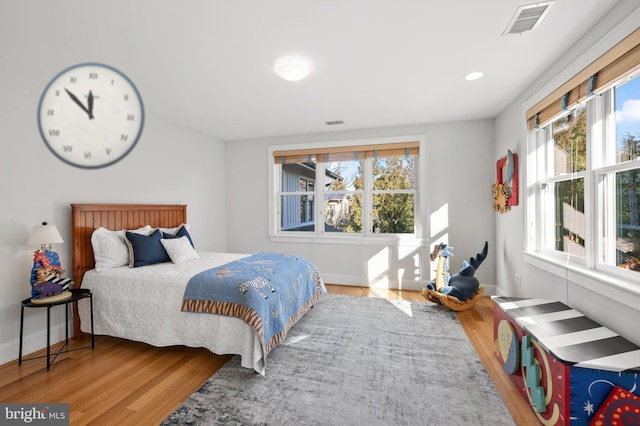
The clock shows 11.52
